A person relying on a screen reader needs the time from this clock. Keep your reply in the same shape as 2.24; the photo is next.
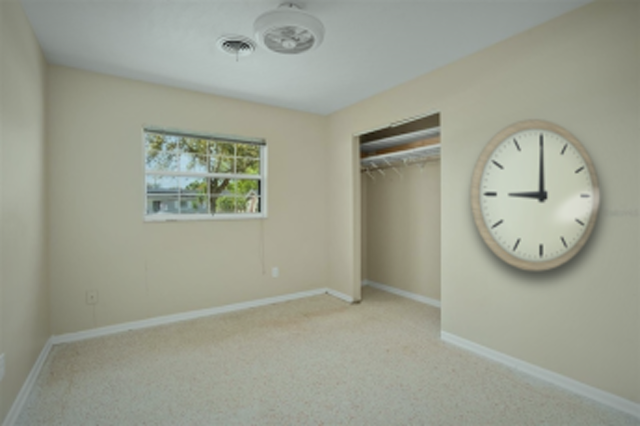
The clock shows 9.00
